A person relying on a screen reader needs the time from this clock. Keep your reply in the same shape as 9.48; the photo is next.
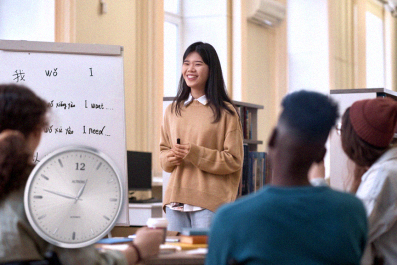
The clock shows 12.47
